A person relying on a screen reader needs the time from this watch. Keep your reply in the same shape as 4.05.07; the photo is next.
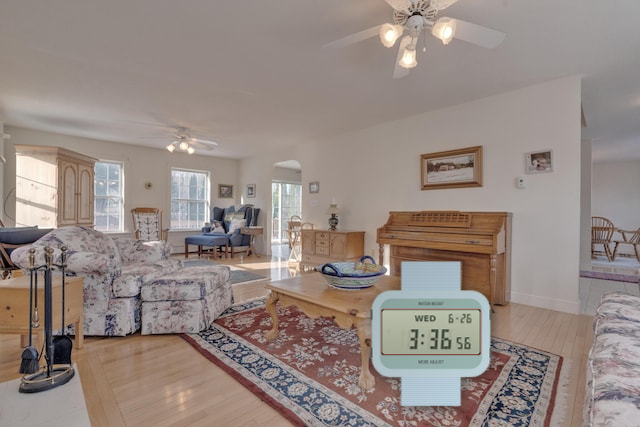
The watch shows 3.36.56
